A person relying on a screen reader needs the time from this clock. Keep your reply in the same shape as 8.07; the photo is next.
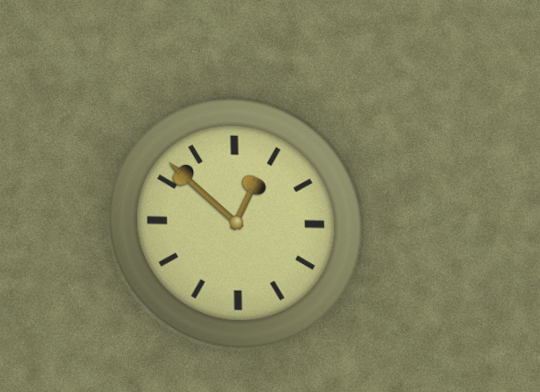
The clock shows 12.52
